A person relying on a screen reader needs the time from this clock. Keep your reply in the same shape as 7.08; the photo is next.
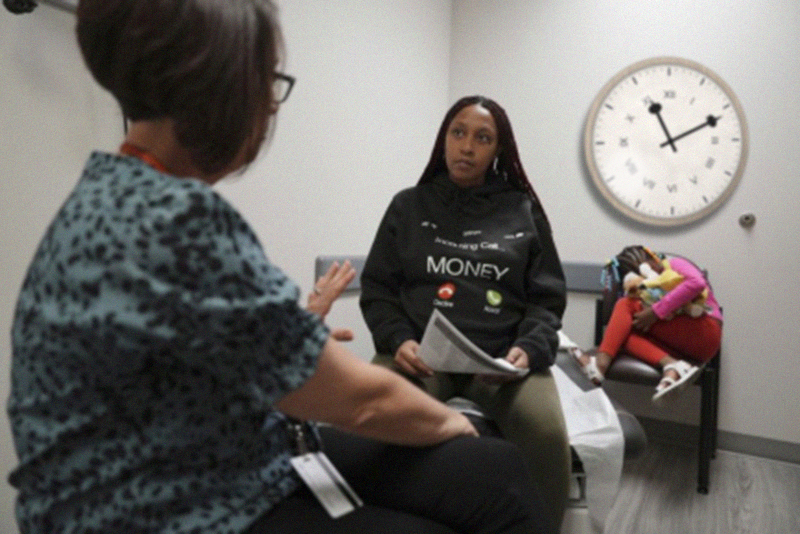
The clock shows 11.11
